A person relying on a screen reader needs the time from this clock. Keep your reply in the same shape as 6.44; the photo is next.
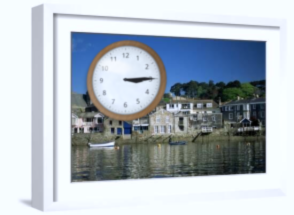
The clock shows 3.15
